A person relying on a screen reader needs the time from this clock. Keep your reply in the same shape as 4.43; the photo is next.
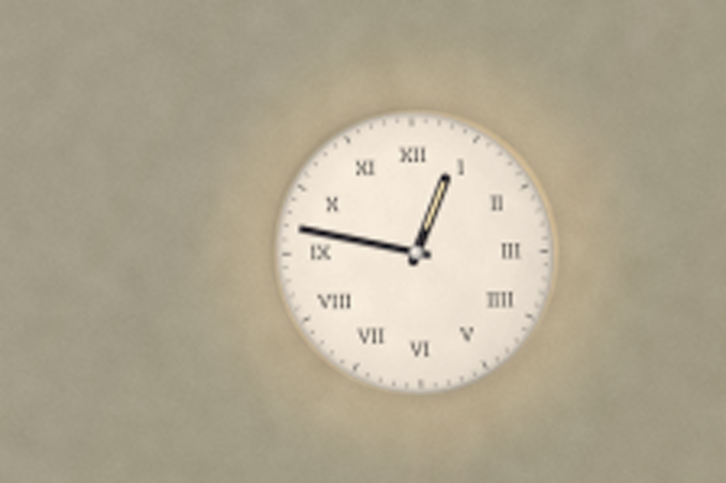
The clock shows 12.47
